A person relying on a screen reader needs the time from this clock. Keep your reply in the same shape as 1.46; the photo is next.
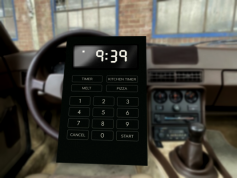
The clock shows 9.39
